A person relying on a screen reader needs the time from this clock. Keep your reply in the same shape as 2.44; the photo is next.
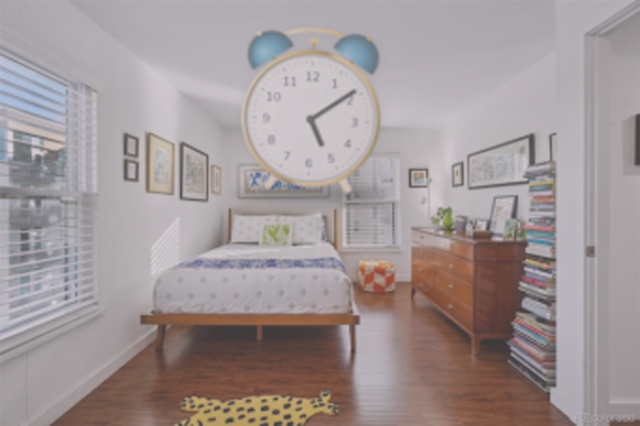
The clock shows 5.09
